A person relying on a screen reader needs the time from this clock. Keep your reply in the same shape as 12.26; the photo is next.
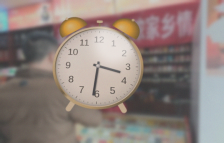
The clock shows 3.31
